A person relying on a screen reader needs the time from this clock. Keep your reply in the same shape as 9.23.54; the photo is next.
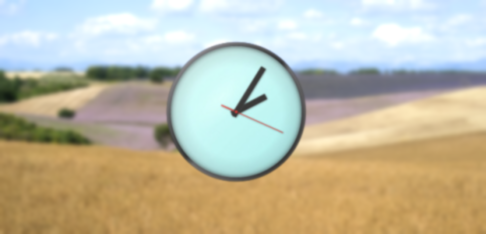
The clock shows 2.05.19
